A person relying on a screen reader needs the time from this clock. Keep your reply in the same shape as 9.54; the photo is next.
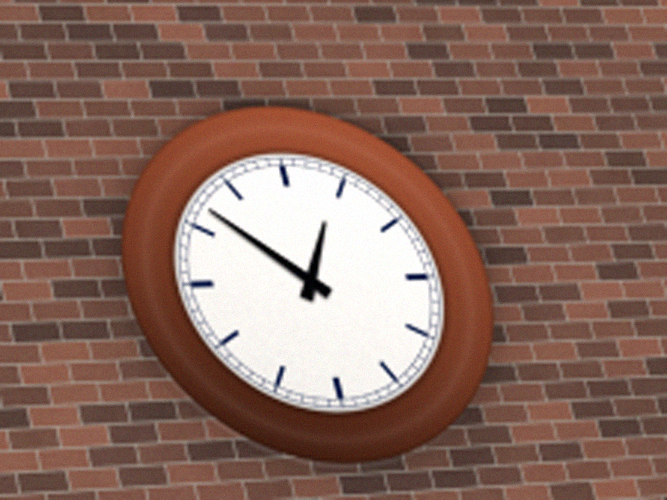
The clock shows 12.52
